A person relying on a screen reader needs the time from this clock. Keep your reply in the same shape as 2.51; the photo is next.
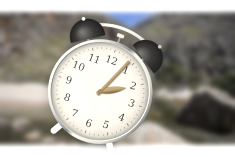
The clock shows 2.04
